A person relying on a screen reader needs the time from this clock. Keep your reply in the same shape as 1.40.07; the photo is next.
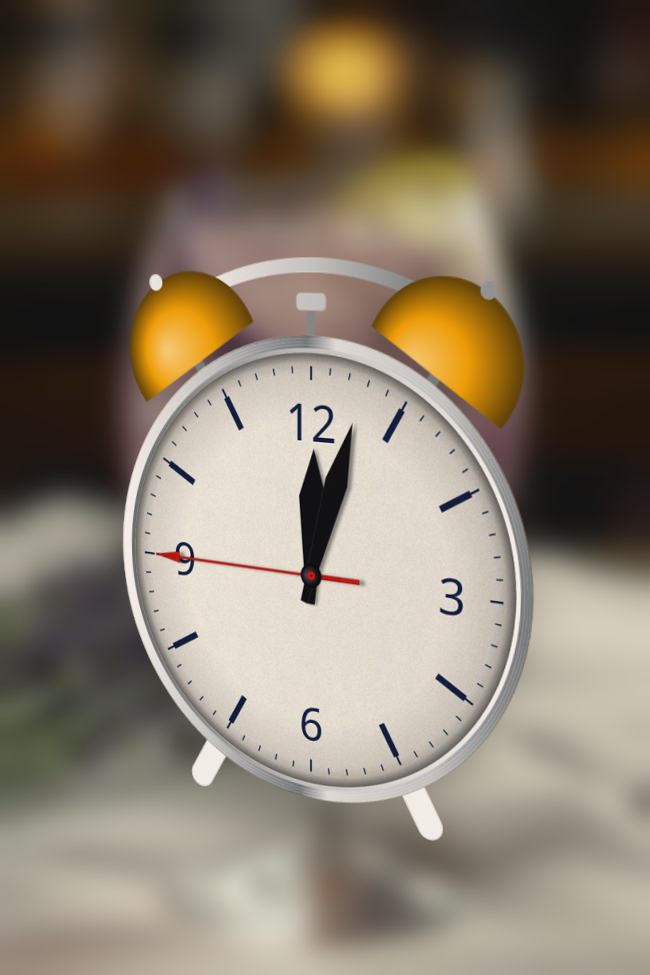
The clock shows 12.02.45
